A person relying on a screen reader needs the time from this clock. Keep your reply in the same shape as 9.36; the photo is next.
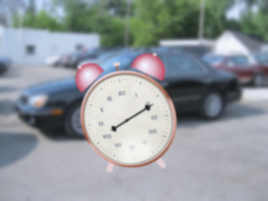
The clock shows 8.11
